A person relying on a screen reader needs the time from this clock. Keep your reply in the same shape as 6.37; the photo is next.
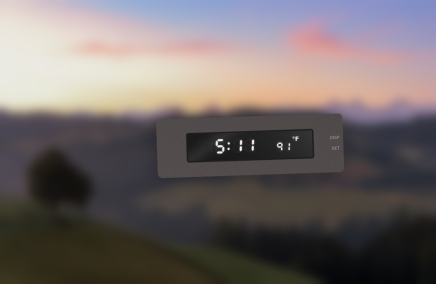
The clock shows 5.11
